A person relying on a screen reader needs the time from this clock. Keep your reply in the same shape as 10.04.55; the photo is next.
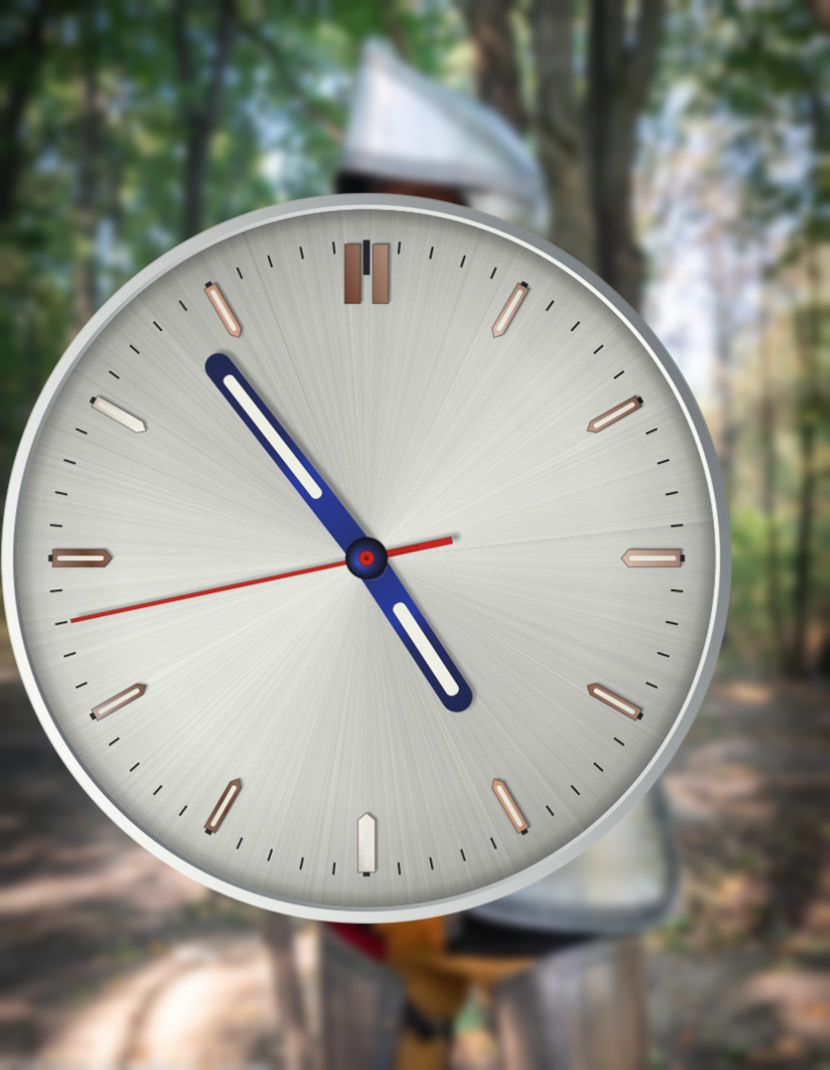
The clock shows 4.53.43
